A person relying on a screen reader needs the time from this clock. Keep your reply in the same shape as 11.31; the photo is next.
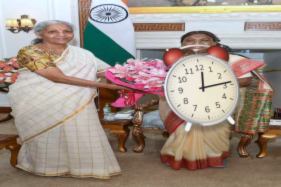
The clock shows 12.14
